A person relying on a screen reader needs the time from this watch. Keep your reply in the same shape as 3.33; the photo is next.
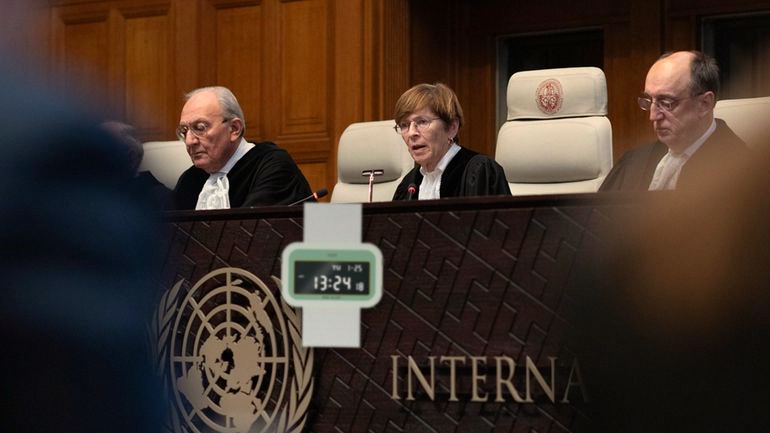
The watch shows 13.24
